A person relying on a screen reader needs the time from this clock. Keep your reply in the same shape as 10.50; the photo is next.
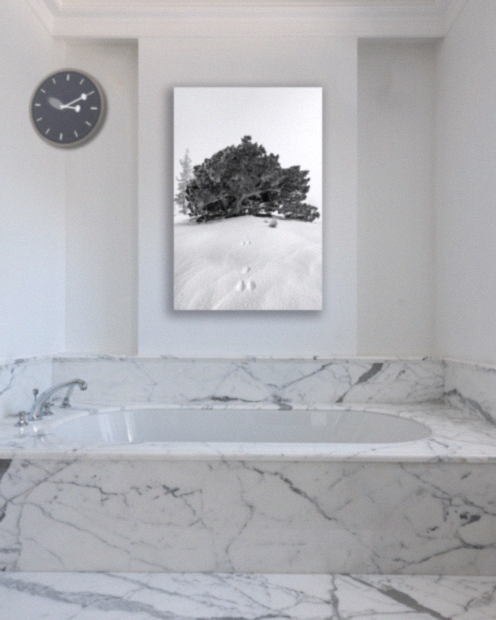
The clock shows 3.10
